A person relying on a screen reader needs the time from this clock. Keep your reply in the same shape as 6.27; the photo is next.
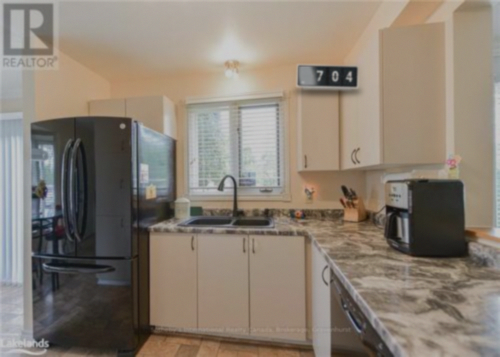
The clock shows 7.04
